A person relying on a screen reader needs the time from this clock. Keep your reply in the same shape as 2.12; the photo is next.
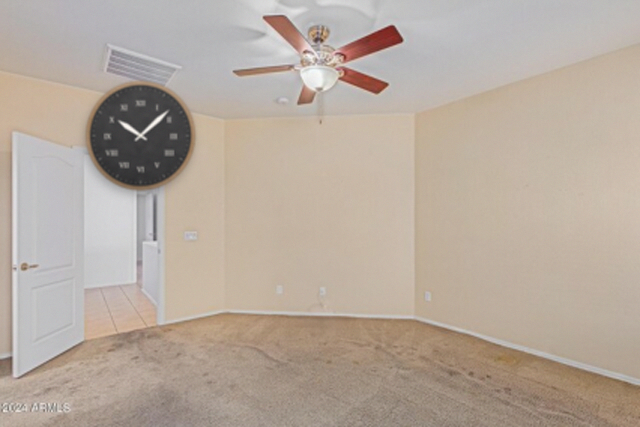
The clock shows 10.08
